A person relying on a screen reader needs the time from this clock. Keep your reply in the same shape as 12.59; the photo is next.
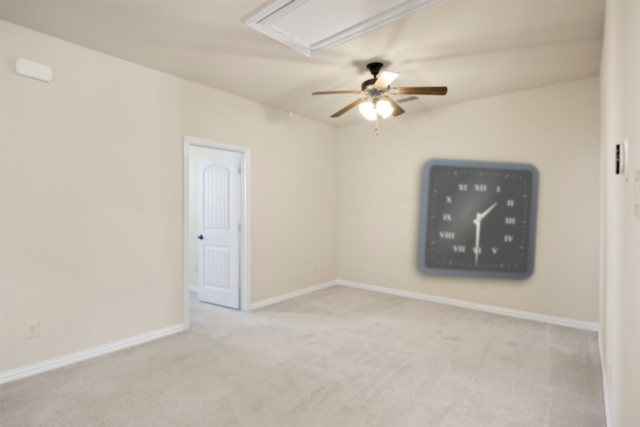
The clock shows 1.30
